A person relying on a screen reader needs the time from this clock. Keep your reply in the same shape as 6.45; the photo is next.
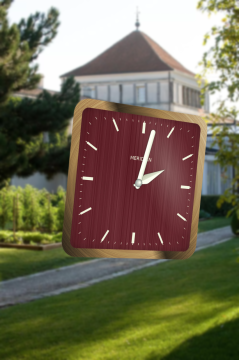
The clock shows 2.02
